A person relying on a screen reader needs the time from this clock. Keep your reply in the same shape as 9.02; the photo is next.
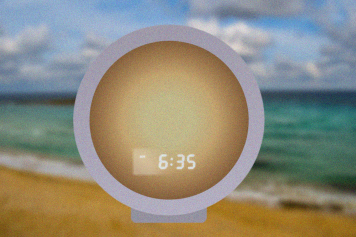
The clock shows 6.35
